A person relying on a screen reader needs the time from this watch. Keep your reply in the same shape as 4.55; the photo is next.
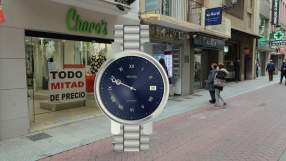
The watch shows 9.49
